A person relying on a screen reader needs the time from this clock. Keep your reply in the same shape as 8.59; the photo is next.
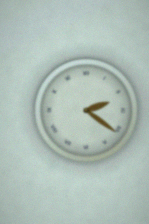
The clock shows 2.21
